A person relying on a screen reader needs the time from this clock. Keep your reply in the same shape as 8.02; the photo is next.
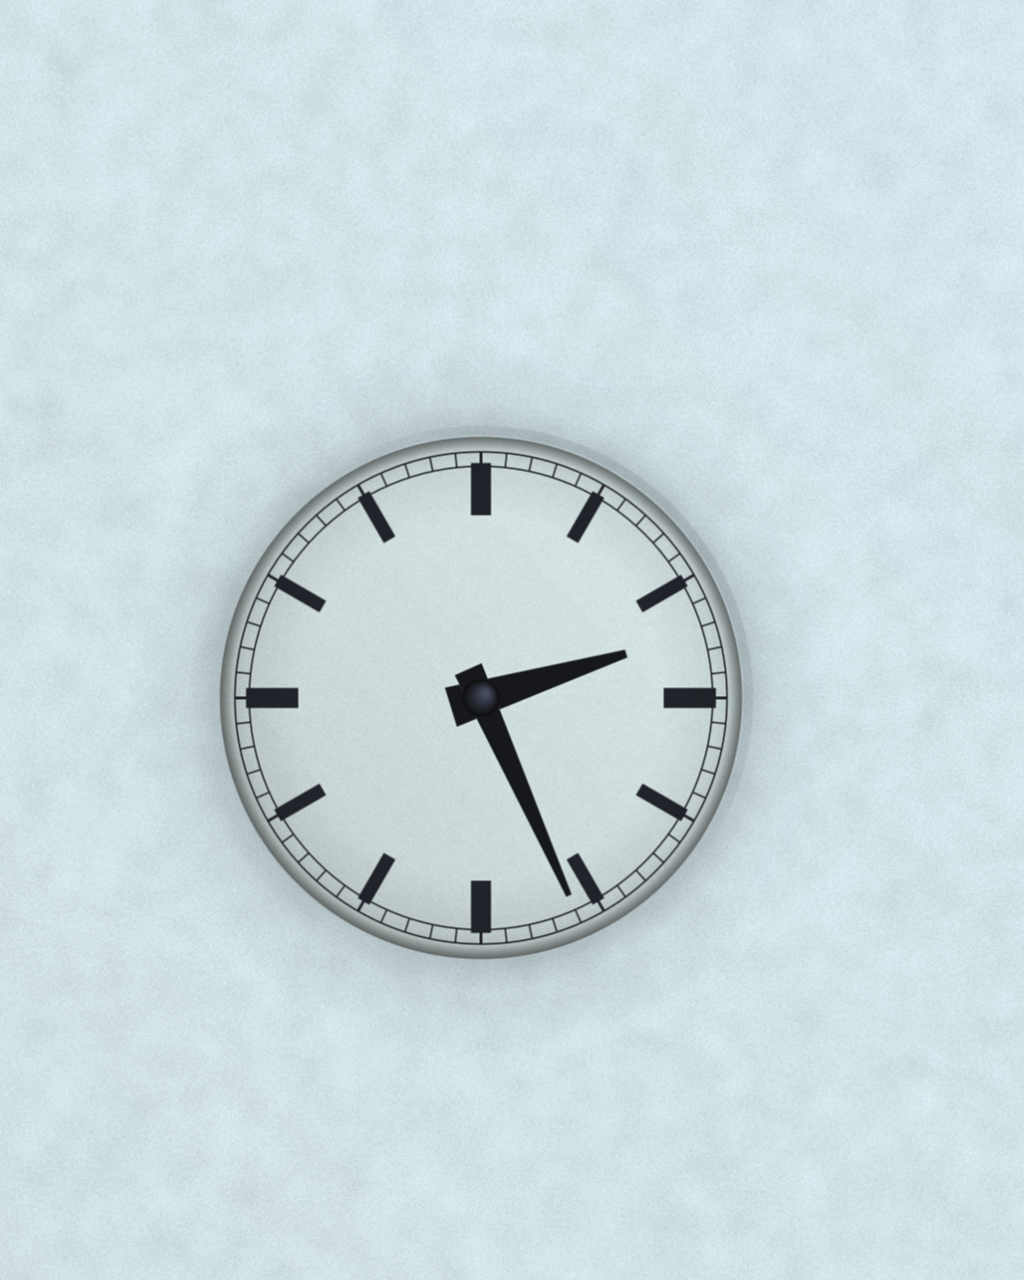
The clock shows 2.26
